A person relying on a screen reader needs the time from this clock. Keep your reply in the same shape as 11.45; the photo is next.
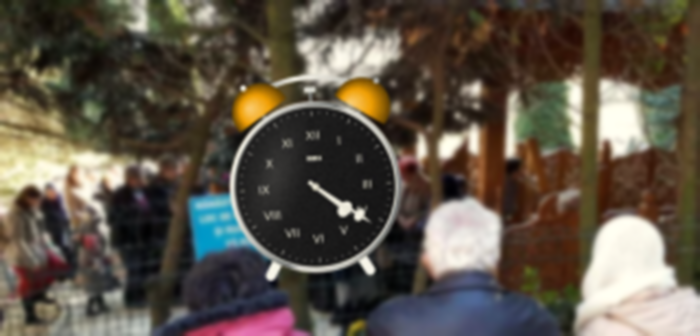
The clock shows 4.21
